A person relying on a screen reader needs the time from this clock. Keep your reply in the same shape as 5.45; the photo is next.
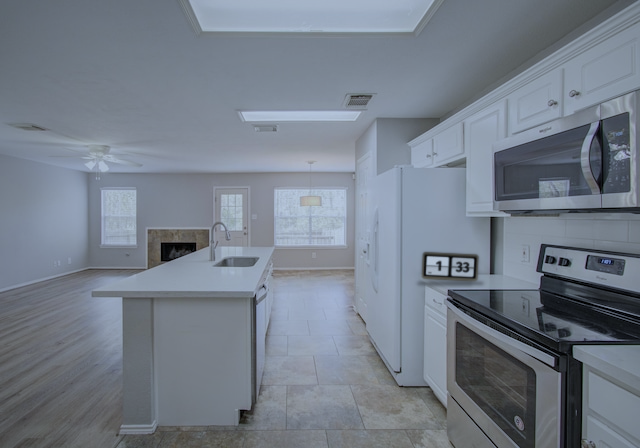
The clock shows 1.33
